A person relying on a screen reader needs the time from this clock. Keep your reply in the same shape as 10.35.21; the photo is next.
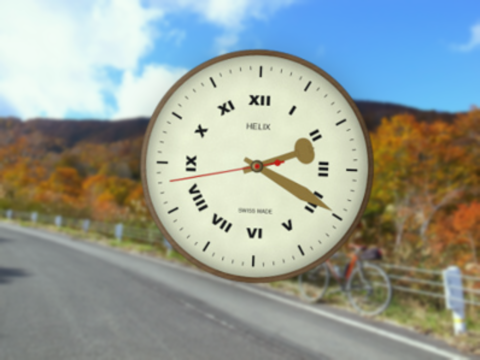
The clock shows 2.19.43
